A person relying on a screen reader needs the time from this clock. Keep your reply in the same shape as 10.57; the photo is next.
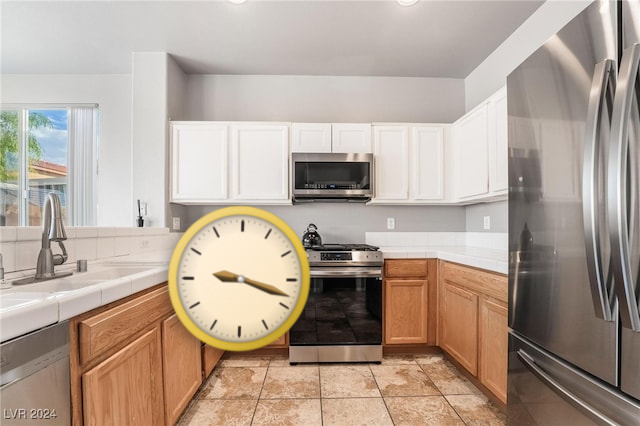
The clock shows 9.18
